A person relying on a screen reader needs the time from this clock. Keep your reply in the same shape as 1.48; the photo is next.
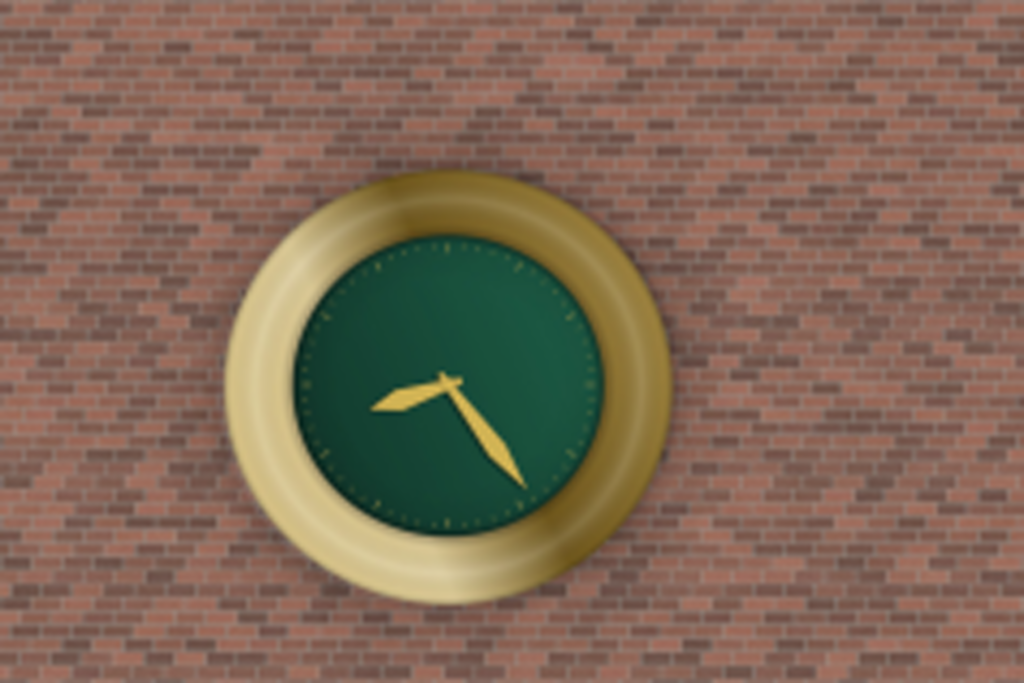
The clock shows 8.24
